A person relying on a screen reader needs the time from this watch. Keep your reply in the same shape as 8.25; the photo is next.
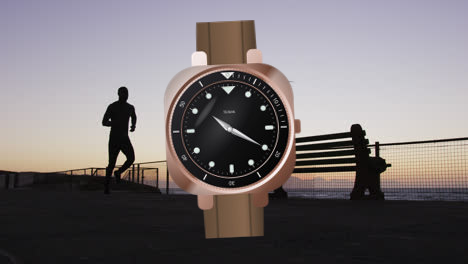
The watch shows 10.20
